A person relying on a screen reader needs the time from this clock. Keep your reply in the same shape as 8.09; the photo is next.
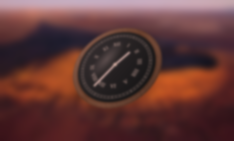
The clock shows 1.37
